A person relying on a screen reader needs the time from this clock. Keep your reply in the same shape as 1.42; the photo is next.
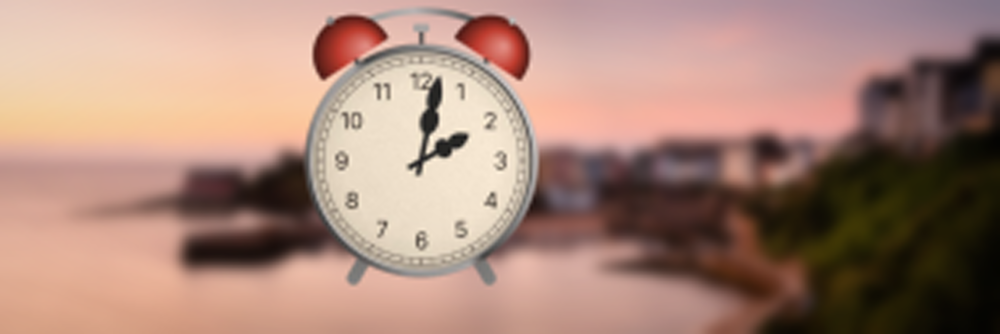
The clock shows 2.02
